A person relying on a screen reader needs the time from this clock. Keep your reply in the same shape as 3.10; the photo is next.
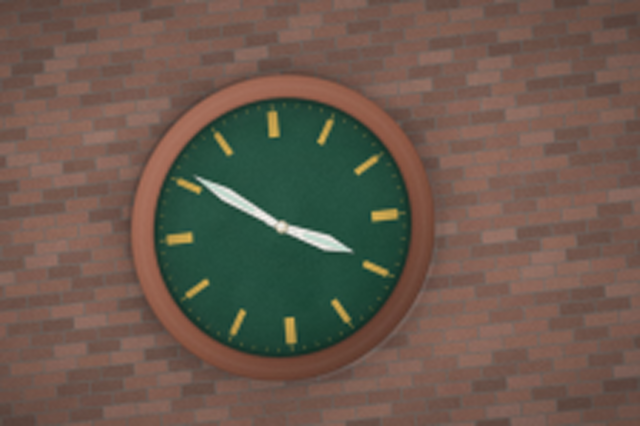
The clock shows 3.51
